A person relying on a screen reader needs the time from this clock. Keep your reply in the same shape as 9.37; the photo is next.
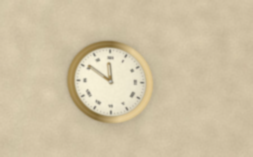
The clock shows 11.51
